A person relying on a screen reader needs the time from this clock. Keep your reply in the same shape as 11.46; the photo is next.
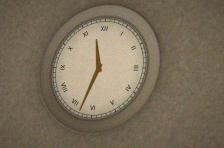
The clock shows 11.33
